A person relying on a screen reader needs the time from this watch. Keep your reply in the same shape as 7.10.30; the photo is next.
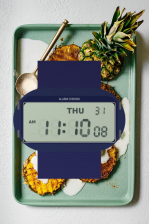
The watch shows 11.10.08
